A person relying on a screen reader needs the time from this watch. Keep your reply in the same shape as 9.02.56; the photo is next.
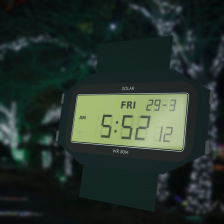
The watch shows 5.52.12
